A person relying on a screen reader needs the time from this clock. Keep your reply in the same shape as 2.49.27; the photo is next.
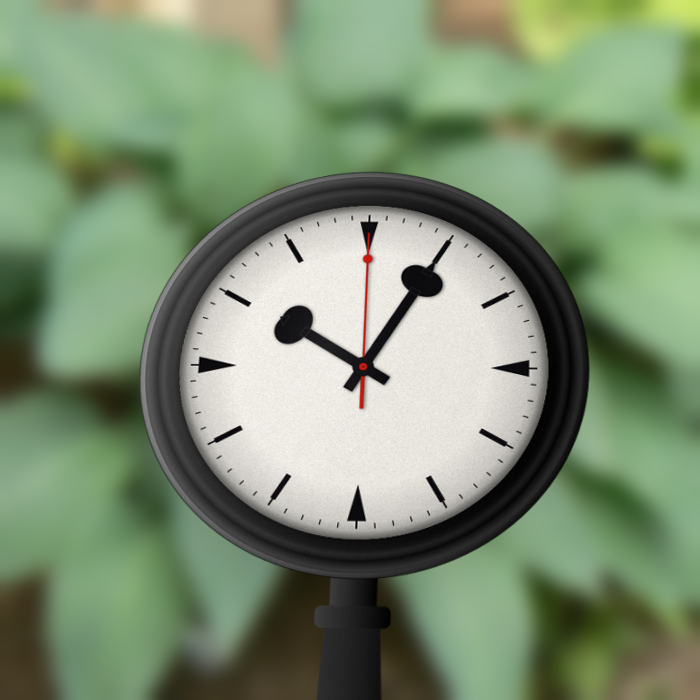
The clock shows 10.05.00
